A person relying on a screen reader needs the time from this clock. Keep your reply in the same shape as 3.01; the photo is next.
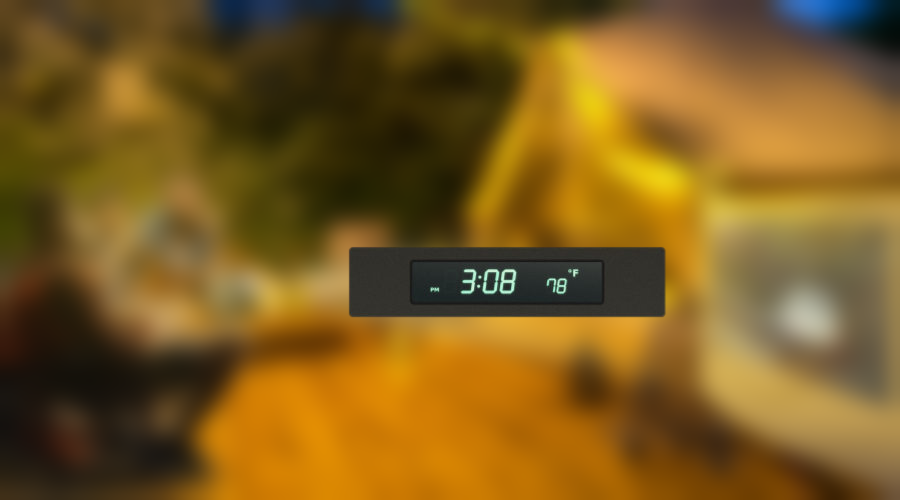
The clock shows 3.08
